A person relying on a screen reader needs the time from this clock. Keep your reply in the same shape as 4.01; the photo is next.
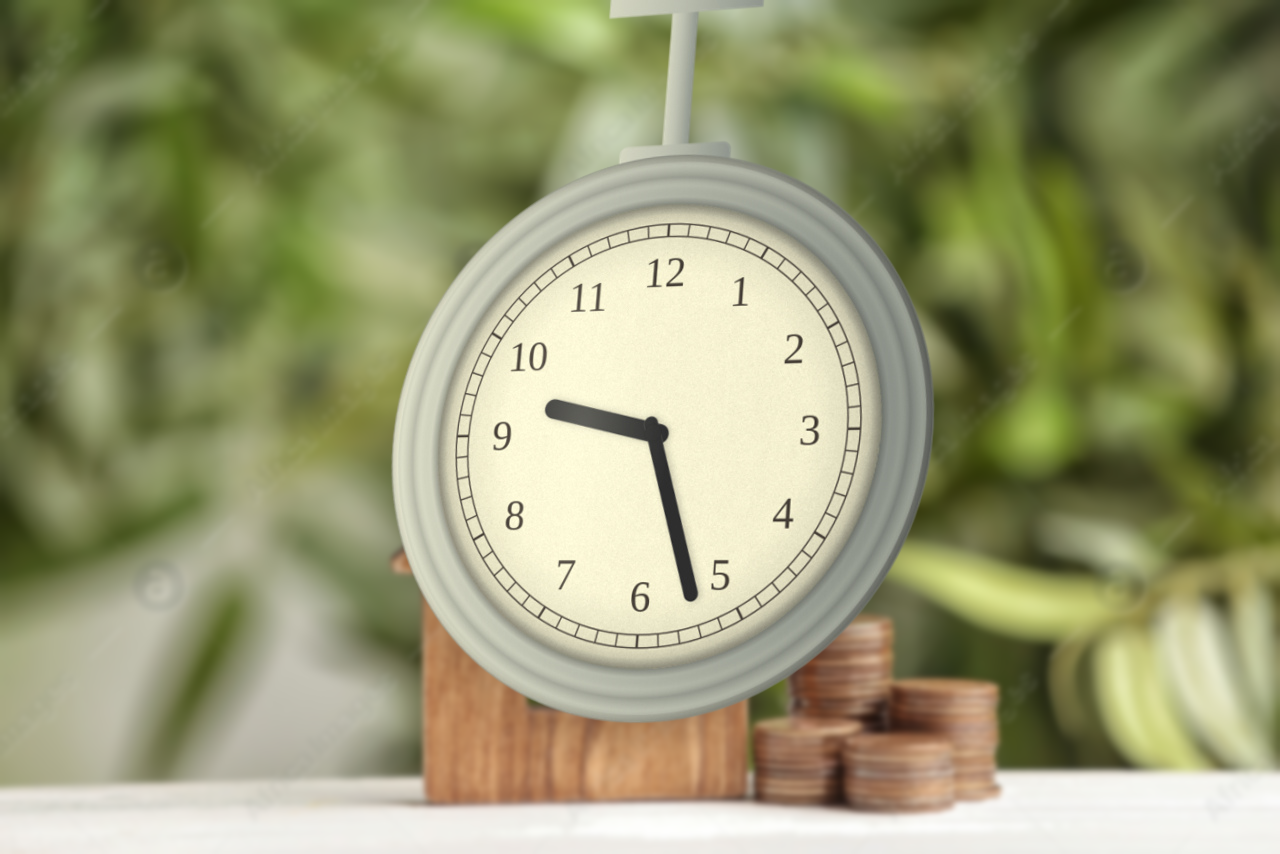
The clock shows 9.27
